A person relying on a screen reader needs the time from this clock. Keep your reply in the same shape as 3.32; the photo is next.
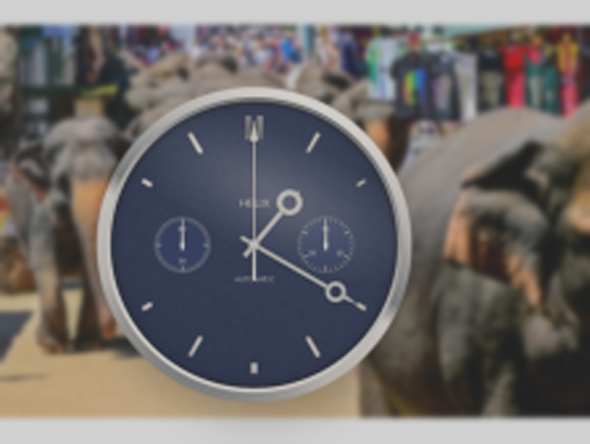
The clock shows 1.20
